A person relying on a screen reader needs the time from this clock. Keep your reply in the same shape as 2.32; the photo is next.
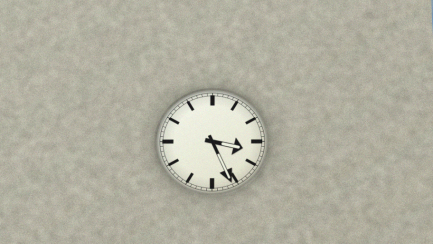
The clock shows 3.26
